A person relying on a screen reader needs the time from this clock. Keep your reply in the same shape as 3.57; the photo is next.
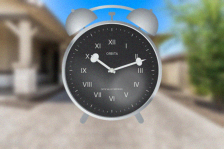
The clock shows 10.12
